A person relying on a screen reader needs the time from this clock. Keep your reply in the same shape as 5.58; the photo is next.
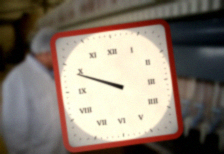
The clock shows 9.49
